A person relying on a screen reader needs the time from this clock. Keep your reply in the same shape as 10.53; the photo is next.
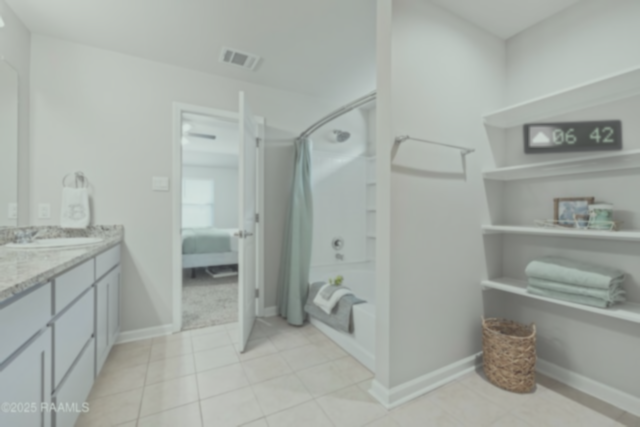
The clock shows 6.42
